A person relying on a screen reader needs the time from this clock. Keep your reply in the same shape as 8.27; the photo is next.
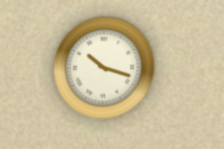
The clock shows 10.18
